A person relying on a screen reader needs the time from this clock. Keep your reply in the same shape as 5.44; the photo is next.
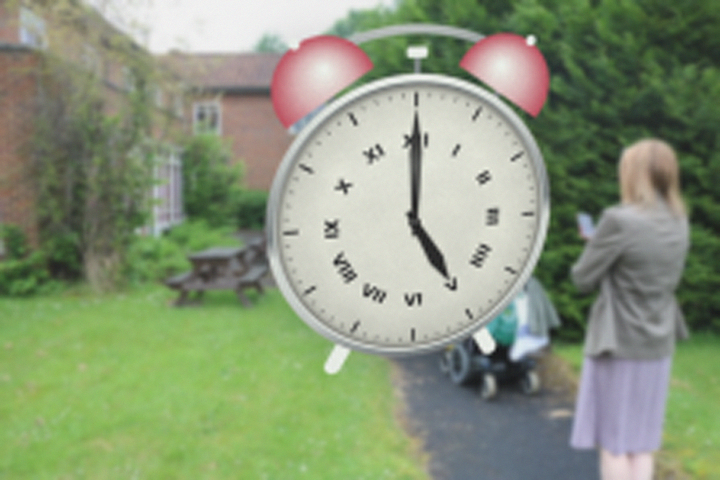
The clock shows 5.00
